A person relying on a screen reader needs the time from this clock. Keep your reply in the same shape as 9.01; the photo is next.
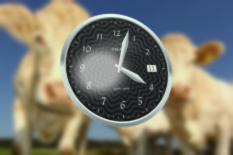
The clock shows 4.03
